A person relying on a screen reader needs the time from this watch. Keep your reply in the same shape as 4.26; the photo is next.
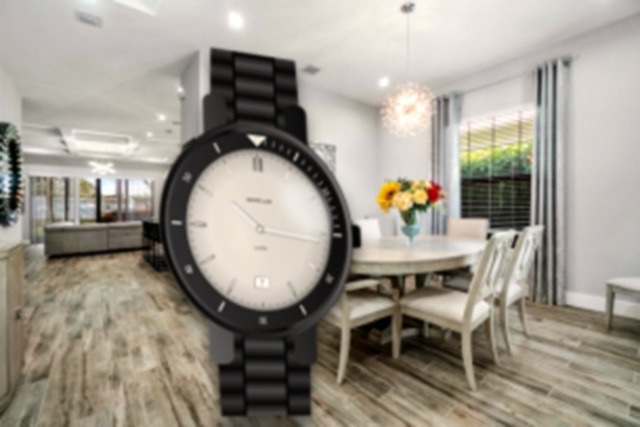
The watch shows 10.16
